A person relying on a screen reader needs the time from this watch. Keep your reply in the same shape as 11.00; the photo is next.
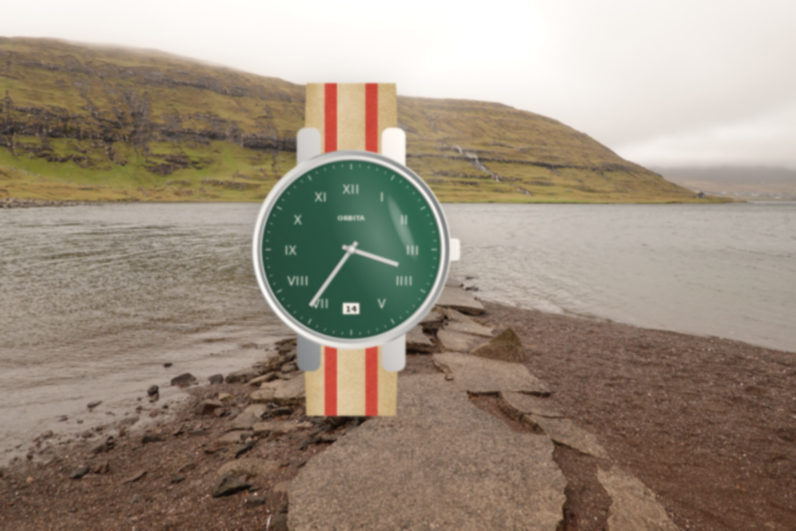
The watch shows 3.36
